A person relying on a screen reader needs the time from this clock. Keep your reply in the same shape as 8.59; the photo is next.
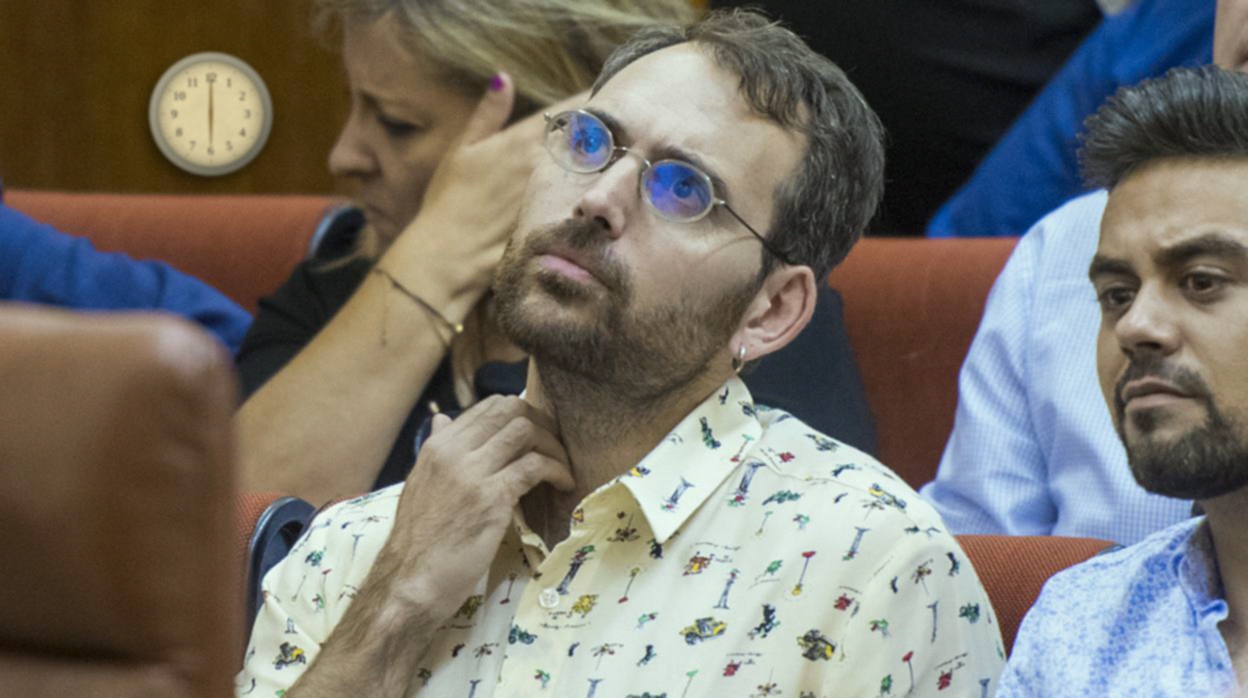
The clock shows 6.00
